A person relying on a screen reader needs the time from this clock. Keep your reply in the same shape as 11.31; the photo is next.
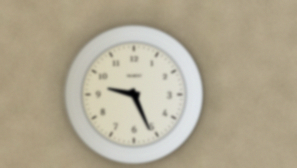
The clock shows 9.26
